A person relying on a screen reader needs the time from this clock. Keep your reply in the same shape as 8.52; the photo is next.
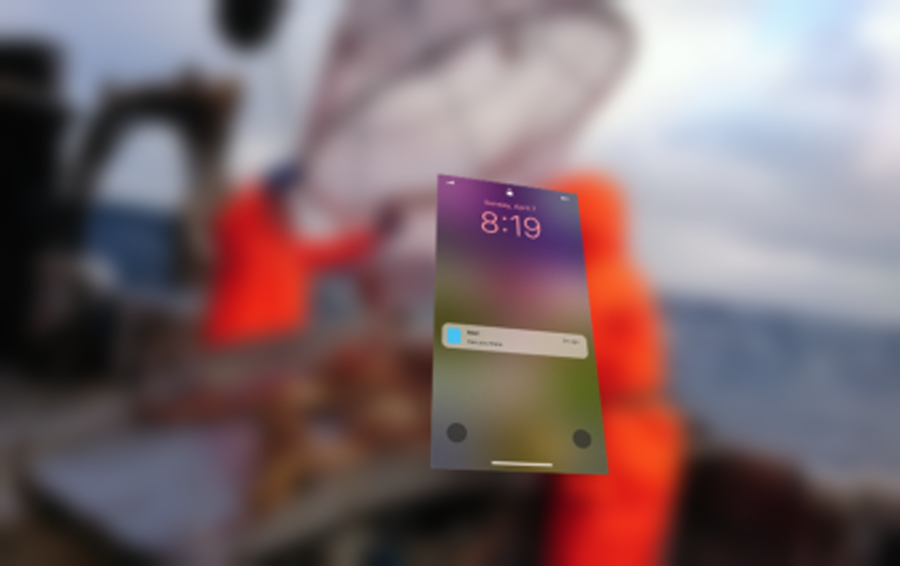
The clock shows 8.19
